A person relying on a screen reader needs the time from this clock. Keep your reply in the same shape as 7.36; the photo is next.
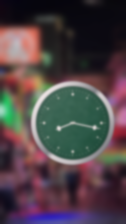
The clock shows 8.17
